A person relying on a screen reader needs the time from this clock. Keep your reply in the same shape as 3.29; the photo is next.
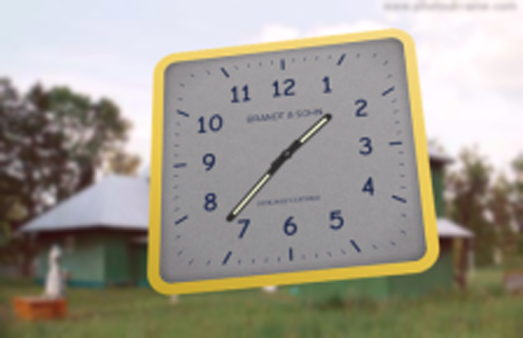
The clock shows 1.37
